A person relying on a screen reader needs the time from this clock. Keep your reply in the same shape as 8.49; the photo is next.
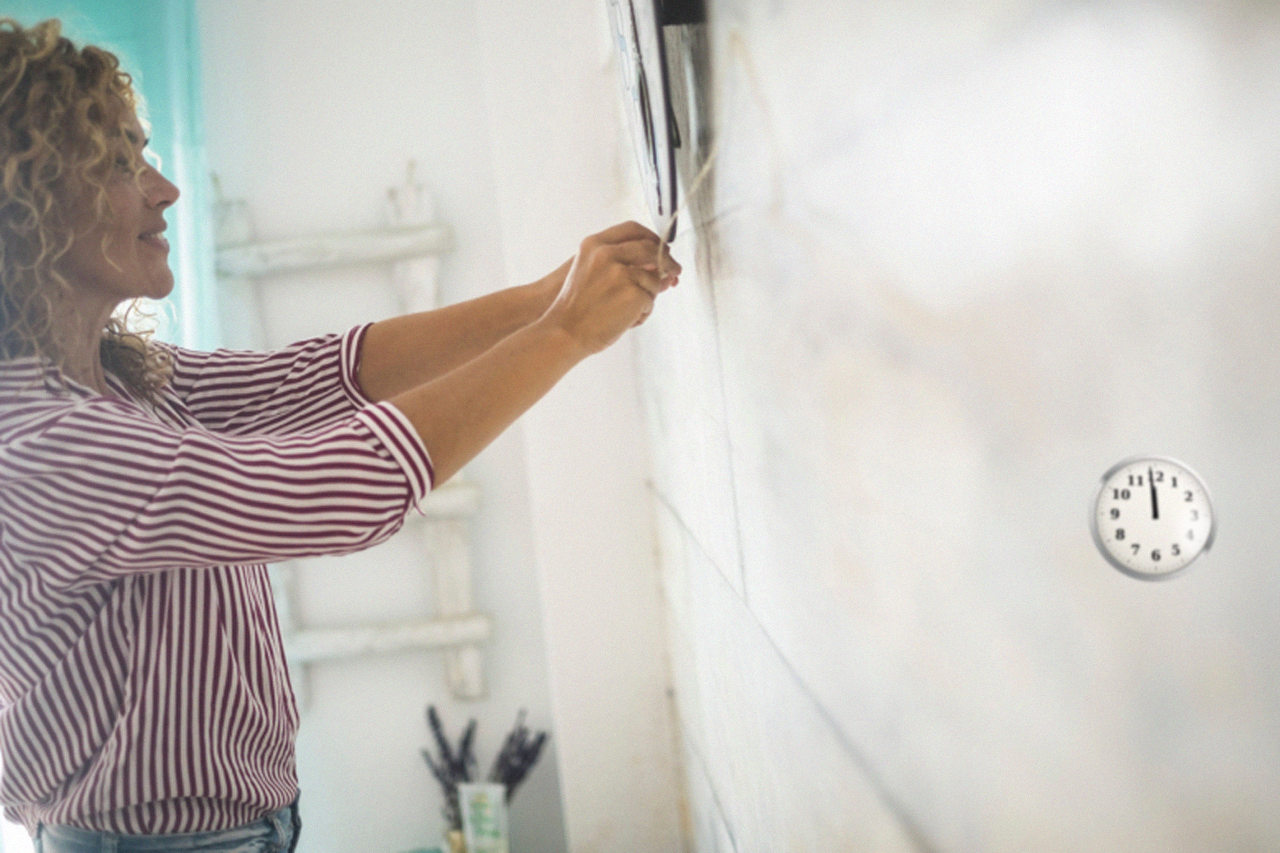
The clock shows 11.59
